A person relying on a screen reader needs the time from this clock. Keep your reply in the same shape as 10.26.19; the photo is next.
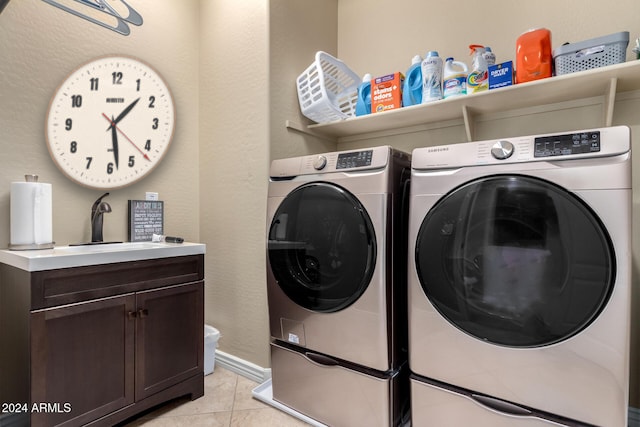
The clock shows 1.28.22
